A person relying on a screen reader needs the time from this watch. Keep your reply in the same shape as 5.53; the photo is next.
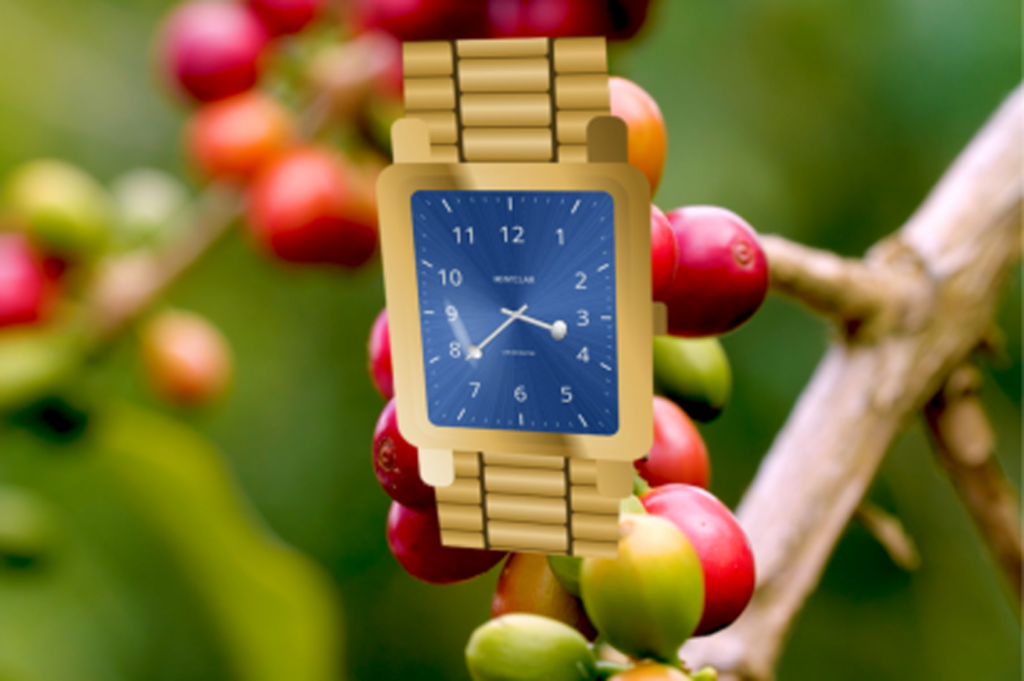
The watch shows 3.38
